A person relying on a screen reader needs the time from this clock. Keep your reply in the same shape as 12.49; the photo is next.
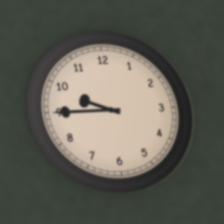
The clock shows 9.45
